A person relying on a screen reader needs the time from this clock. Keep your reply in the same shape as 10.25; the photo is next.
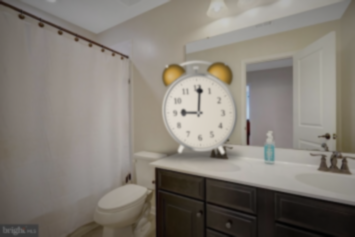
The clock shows 9.01
